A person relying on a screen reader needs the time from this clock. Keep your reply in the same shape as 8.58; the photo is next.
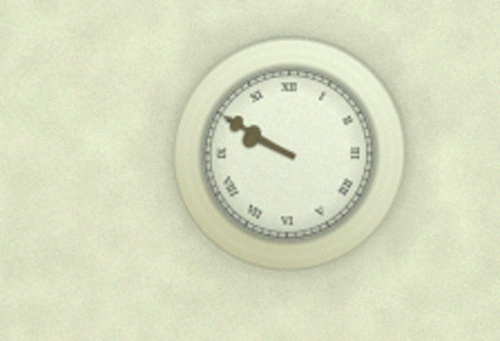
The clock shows 9.50
